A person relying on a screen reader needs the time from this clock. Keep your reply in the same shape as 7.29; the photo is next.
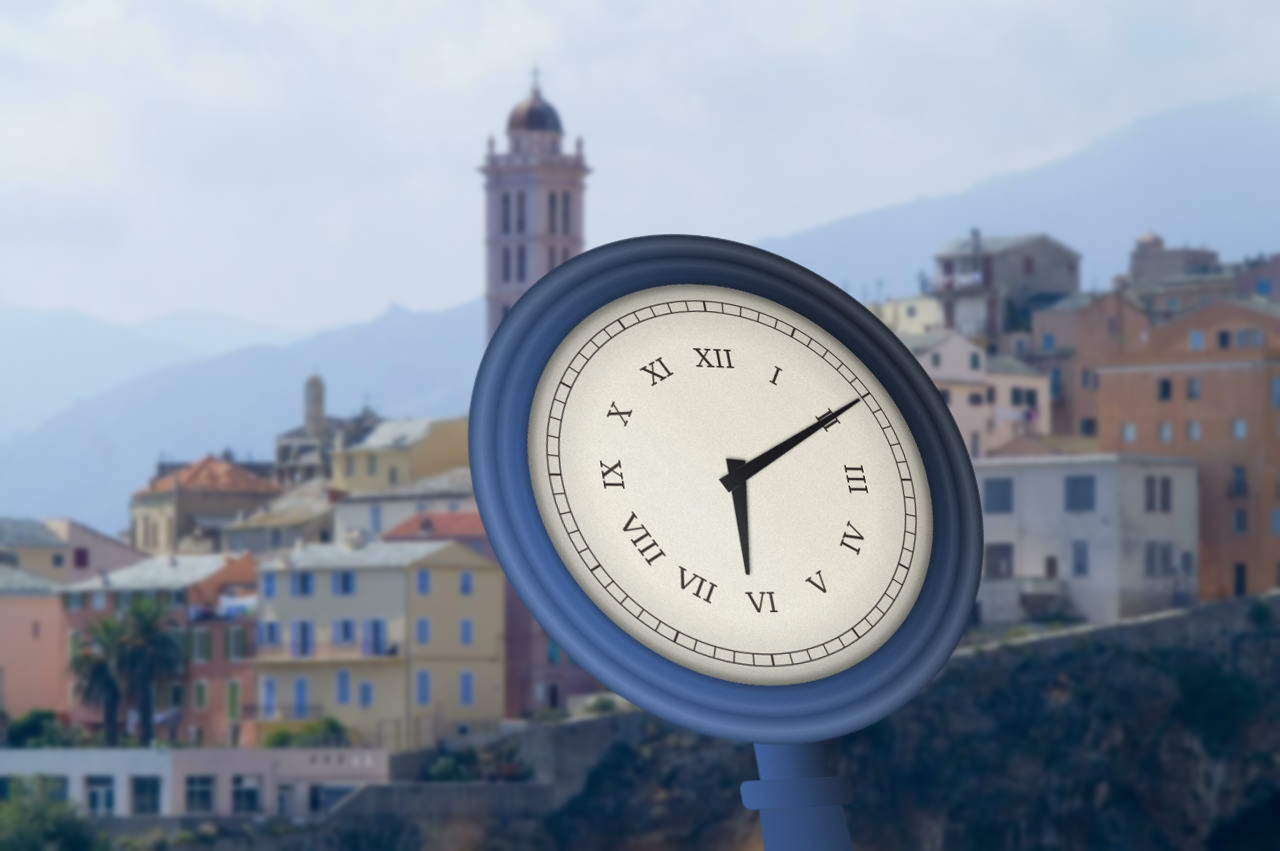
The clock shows 6.10
